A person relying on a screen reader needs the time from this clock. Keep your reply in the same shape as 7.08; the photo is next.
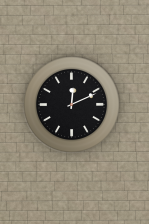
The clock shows 12.11
